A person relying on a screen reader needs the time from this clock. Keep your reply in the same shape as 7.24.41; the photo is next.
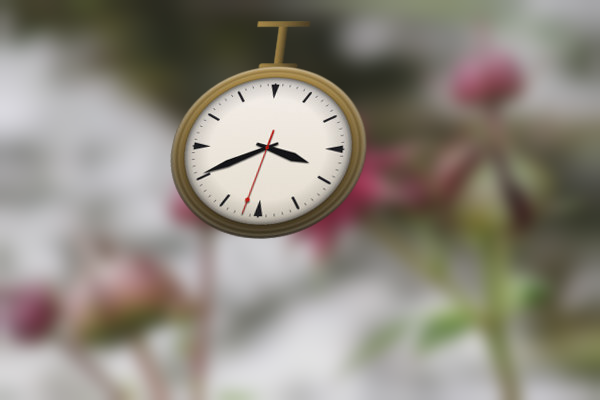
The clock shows 3.40.32
